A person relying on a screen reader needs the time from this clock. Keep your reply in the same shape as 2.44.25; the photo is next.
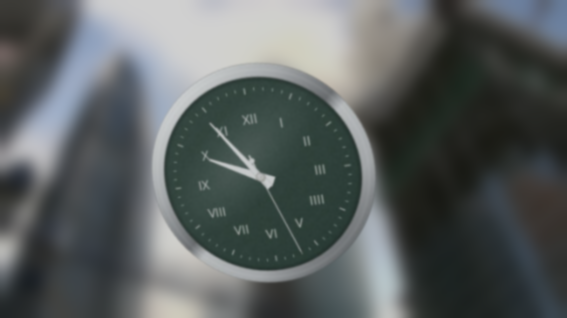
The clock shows 9.54.27
